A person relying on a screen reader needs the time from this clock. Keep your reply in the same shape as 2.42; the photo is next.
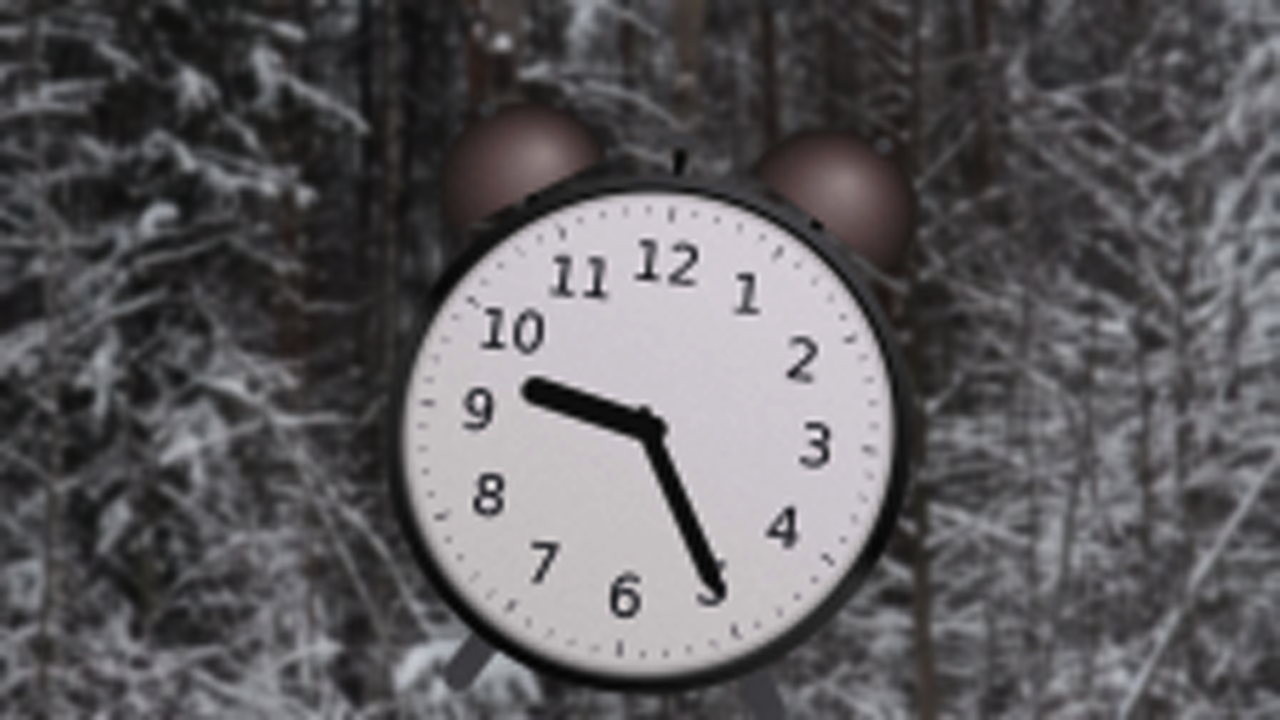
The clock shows 9.25
